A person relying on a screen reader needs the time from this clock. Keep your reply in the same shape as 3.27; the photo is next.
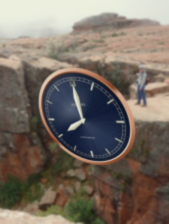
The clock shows 8.00
